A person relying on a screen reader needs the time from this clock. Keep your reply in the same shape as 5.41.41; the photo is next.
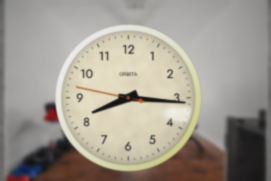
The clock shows 8.15.47
